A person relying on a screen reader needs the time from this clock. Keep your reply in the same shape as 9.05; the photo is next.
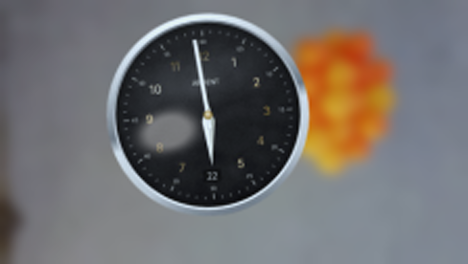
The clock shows 5.59
